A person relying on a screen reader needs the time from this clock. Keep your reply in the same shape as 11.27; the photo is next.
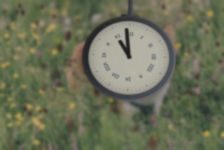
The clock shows 10.59
